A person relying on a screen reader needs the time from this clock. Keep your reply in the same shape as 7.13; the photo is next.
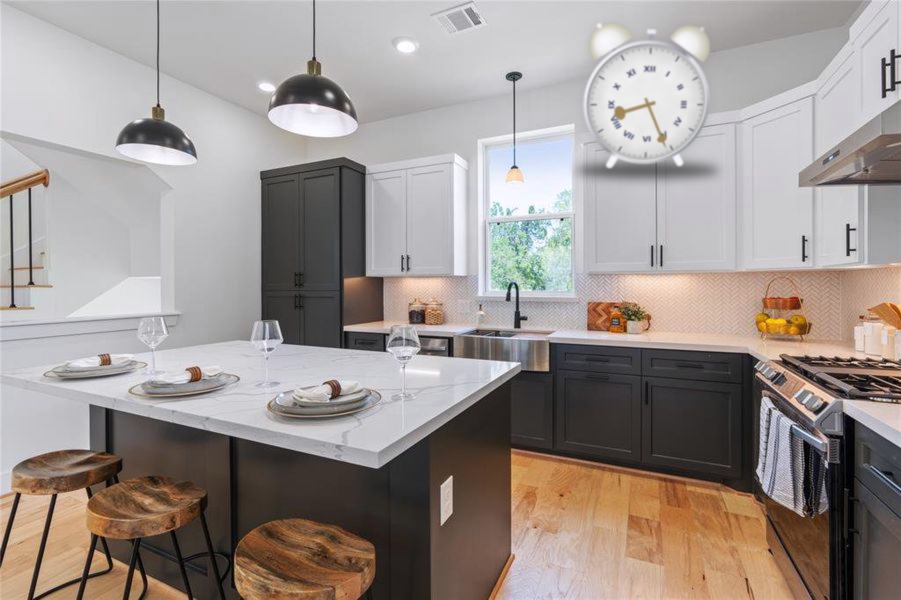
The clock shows 8.26
